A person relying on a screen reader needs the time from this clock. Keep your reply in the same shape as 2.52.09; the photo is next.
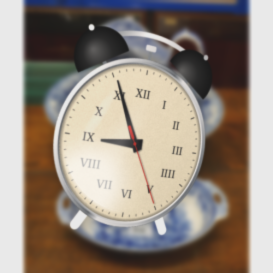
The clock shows 8.55.25
